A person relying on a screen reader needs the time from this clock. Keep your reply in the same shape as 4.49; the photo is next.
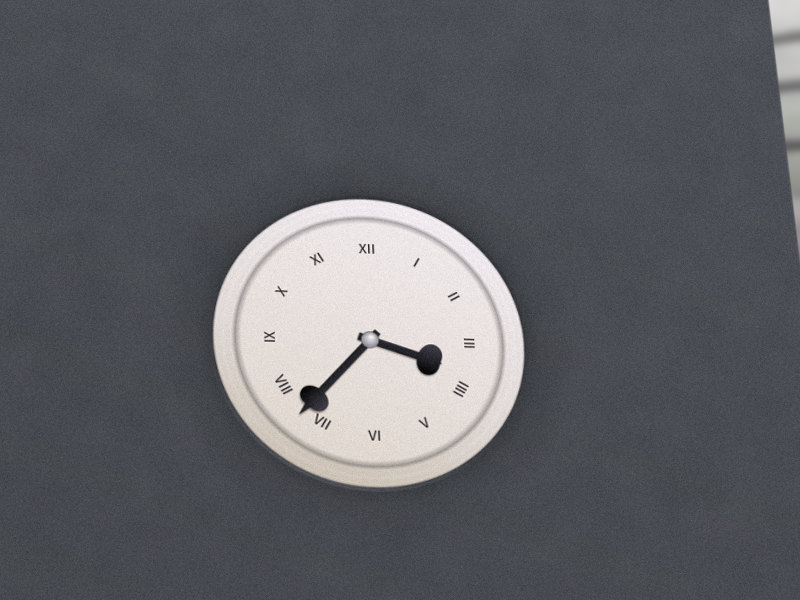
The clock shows 3.37
